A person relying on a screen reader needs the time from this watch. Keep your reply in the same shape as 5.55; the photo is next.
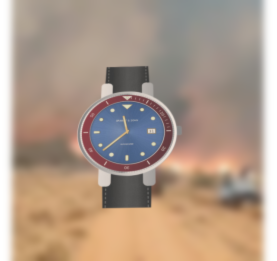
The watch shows 11.38
